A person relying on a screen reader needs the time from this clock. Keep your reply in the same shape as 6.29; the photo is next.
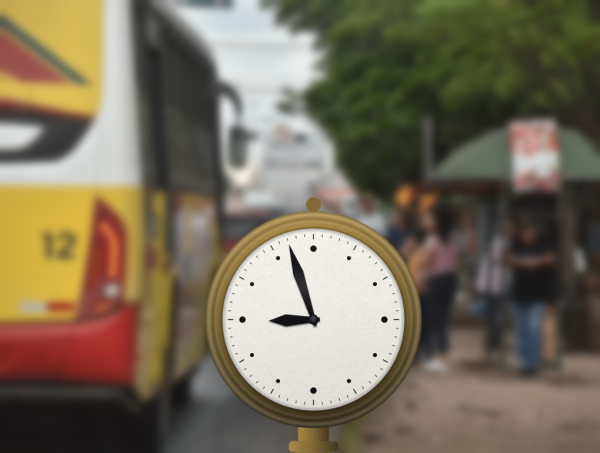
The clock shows 8.57
